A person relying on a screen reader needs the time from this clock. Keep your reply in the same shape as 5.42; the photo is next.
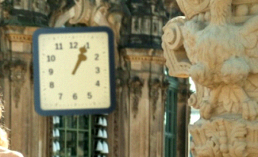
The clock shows 1.04
